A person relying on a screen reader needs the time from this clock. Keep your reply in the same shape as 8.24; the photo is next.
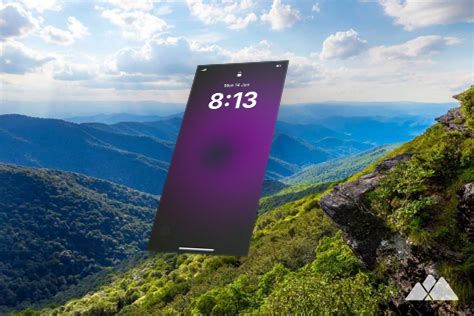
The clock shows 8.13
